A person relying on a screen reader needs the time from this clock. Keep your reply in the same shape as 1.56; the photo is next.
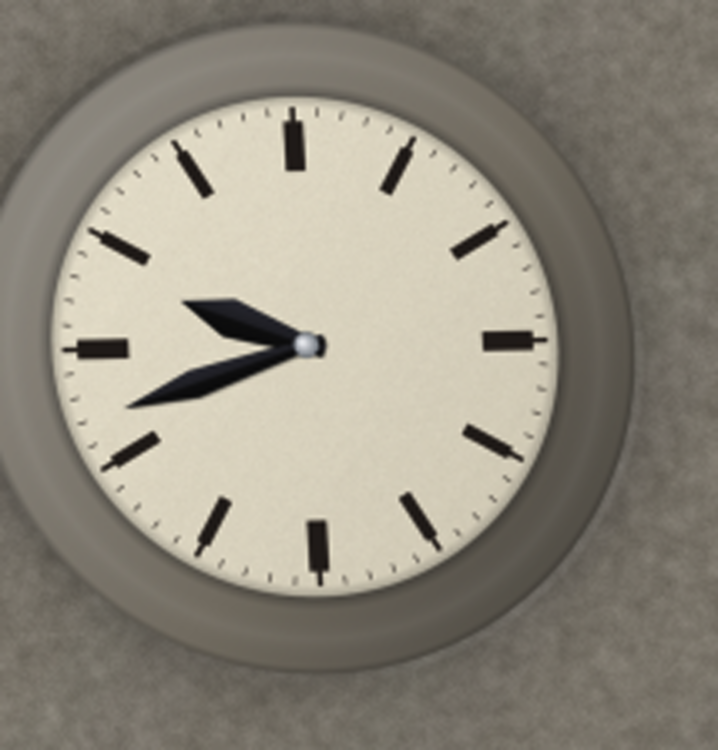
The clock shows 9.42
